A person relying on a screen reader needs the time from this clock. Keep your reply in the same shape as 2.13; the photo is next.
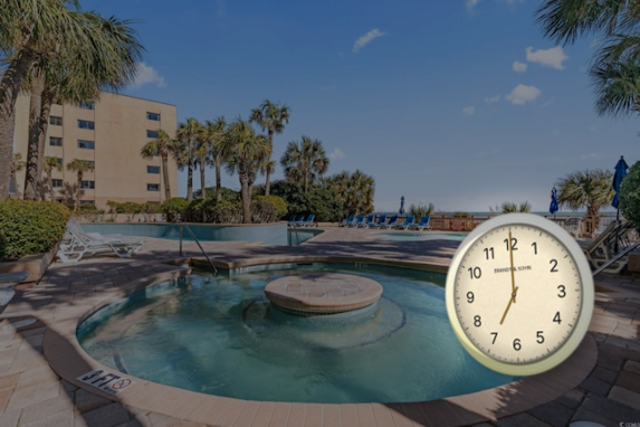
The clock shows 7.00
